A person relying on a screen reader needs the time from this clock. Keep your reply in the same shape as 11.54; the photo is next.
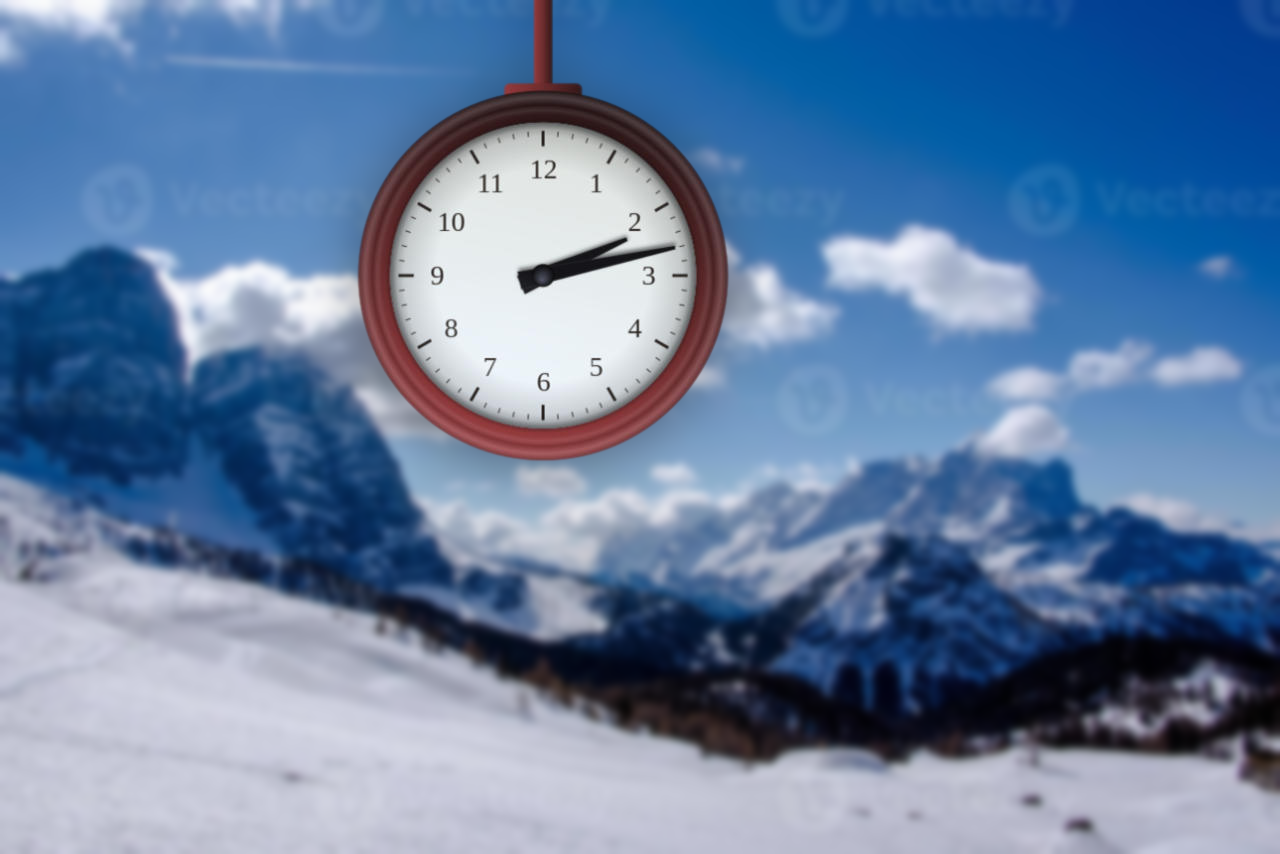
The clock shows 2.13
